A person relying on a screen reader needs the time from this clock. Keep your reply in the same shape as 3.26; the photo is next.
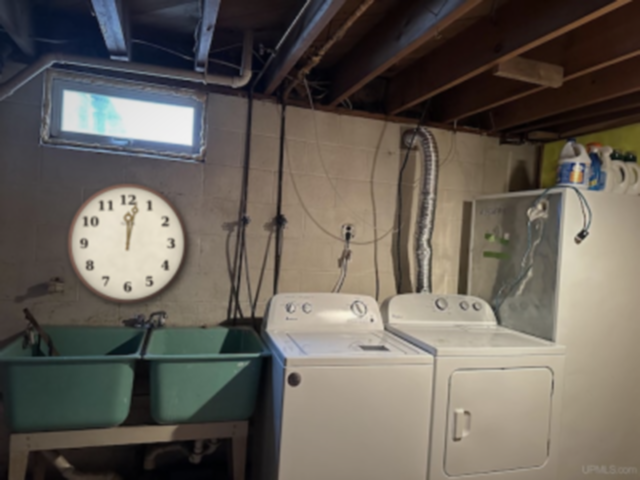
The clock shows 12.02
